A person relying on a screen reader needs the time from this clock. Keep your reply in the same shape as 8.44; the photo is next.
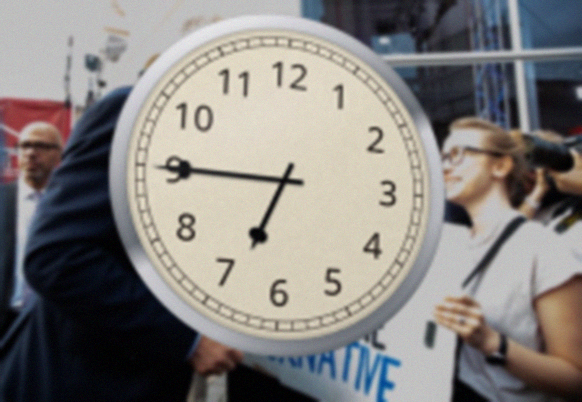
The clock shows 6.45
